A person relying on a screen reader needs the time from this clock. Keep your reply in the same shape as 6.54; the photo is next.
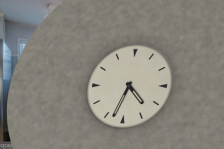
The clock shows 4.33
